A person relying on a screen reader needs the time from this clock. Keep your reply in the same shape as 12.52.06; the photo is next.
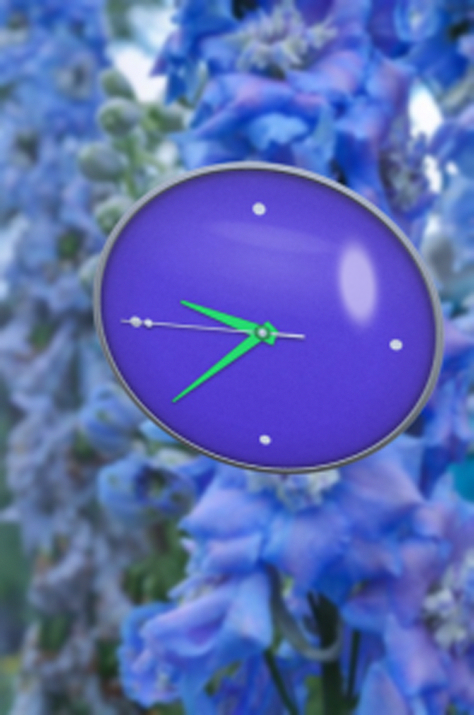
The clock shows 9.37.45
